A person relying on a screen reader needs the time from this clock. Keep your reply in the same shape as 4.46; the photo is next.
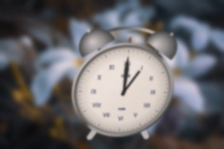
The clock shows 1.00
